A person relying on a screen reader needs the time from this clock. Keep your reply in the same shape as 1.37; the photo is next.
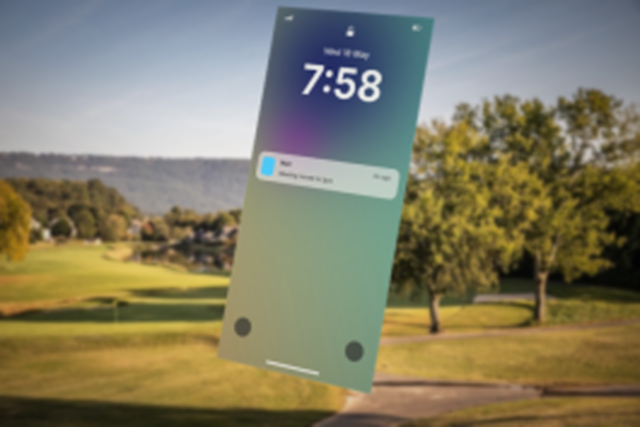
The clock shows 7.58
